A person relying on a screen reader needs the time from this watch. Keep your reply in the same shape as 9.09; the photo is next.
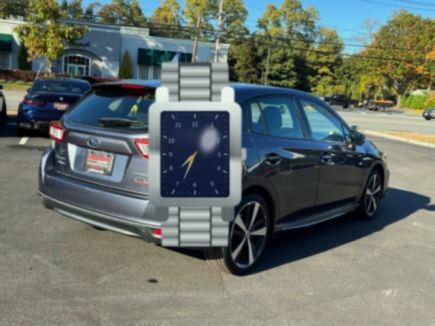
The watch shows 7.34
